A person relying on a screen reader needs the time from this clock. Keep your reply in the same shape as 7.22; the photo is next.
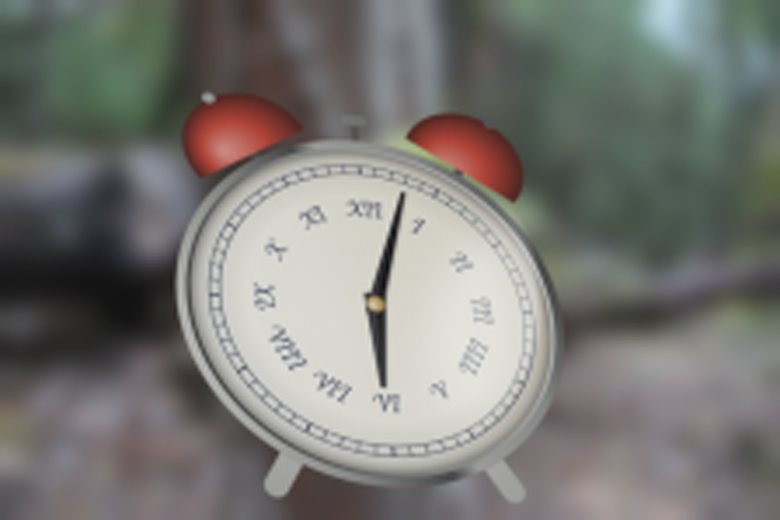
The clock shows 6.03
